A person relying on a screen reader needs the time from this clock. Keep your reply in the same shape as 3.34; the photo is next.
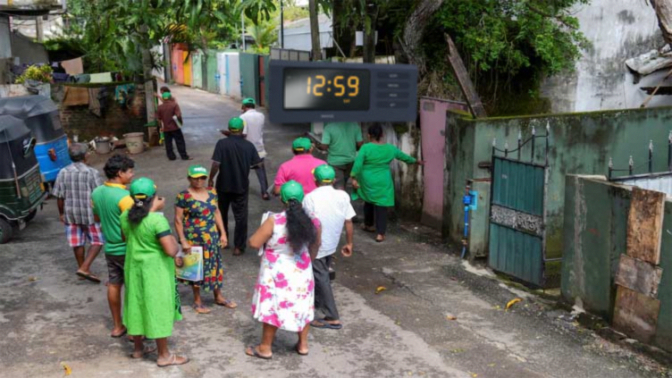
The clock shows 12.59
